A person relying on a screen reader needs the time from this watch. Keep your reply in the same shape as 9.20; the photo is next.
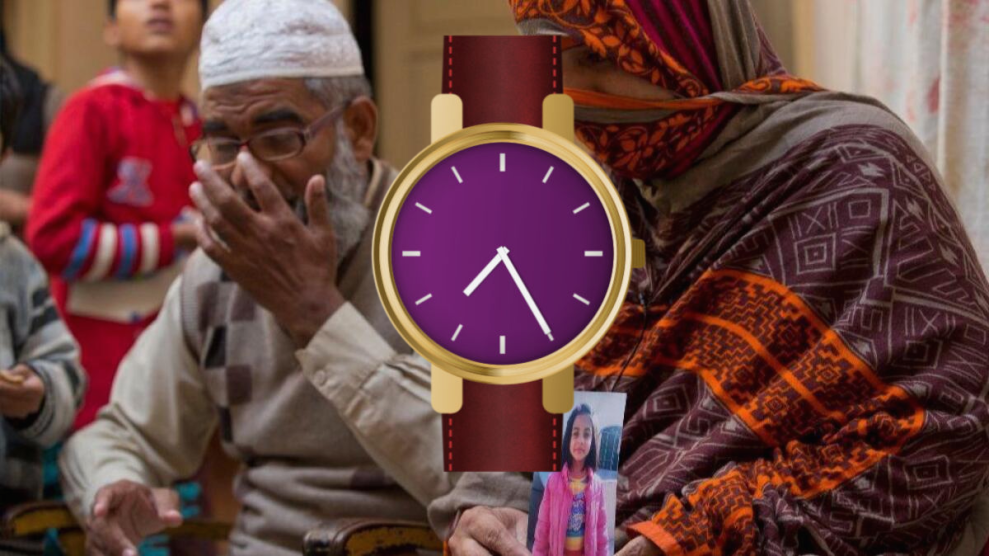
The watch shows 7.25
